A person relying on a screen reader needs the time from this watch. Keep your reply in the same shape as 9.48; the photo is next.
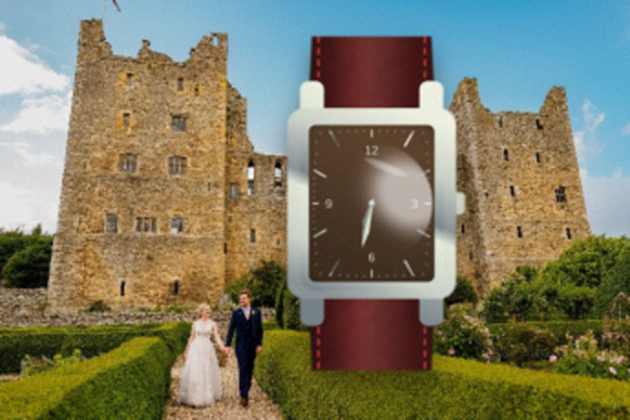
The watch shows 6.32
